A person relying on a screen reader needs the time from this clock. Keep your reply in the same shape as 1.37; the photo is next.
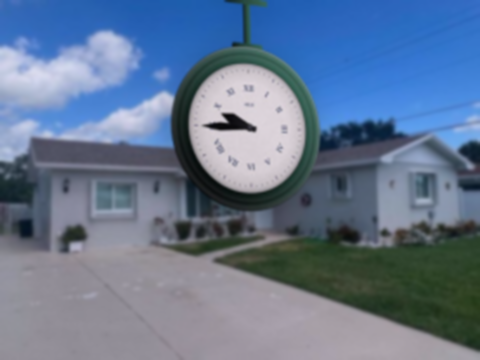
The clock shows 9.45
